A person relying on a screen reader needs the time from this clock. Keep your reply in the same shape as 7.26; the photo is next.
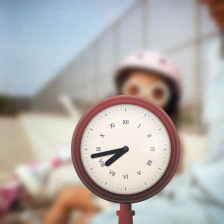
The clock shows 7.43
